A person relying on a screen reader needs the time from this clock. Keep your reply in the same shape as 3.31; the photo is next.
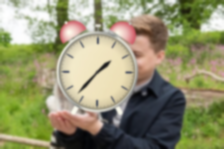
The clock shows 1.37
